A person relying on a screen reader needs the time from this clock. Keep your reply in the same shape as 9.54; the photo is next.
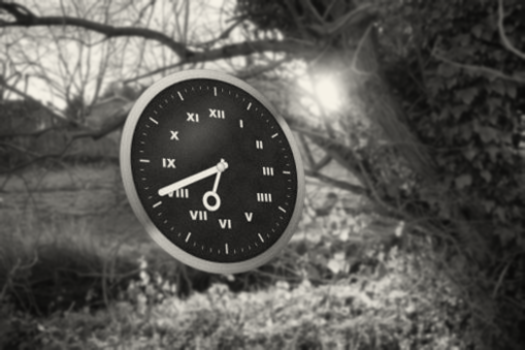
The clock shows 6.41
